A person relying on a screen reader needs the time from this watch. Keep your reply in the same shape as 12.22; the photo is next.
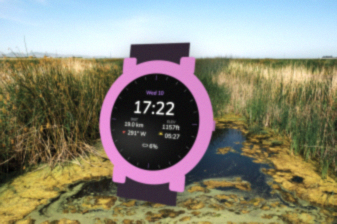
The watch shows 17.22
